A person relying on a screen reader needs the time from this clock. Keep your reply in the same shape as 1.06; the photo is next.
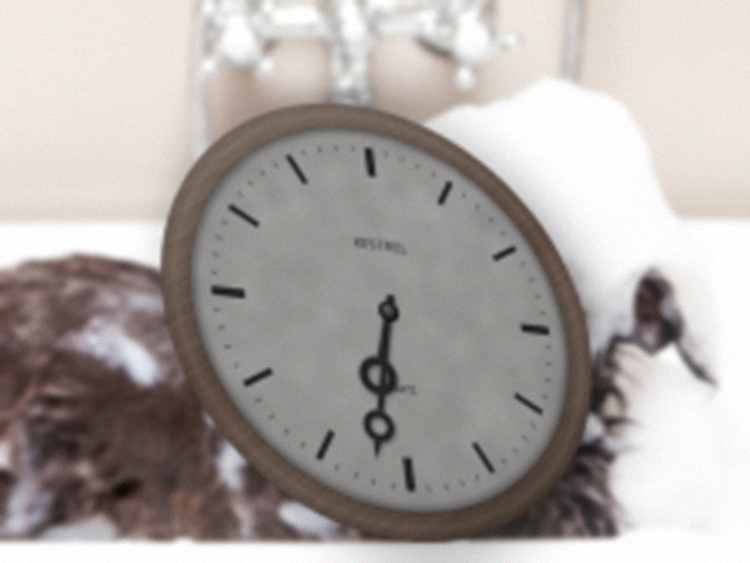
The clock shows 6.32
